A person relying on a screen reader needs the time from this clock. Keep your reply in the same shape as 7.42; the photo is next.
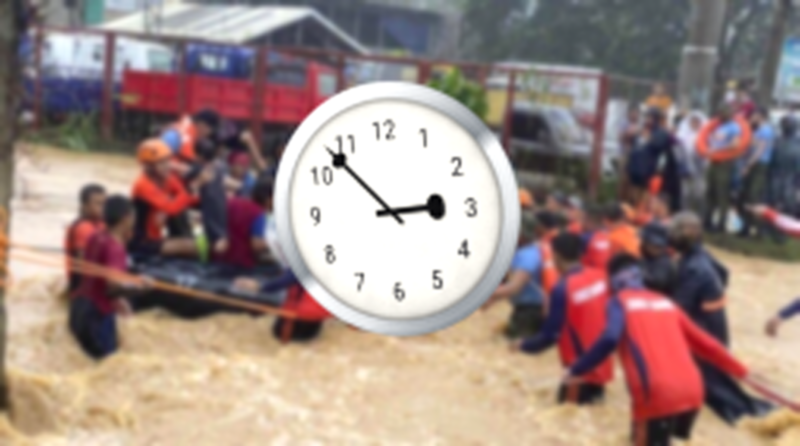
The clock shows 2.53
